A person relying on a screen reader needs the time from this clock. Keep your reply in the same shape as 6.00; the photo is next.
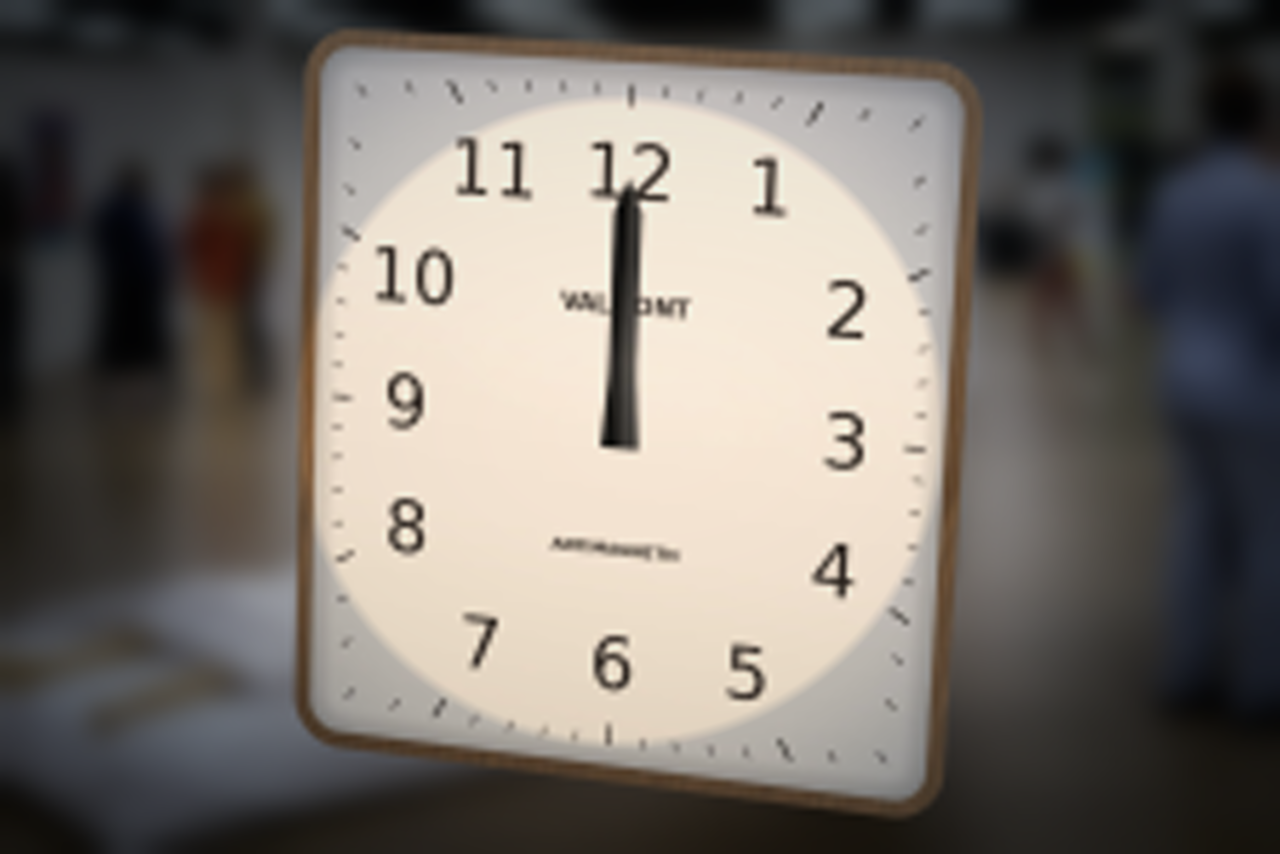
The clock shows 12.00
